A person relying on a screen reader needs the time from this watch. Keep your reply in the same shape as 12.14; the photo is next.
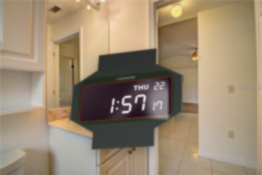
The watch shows 1.57
